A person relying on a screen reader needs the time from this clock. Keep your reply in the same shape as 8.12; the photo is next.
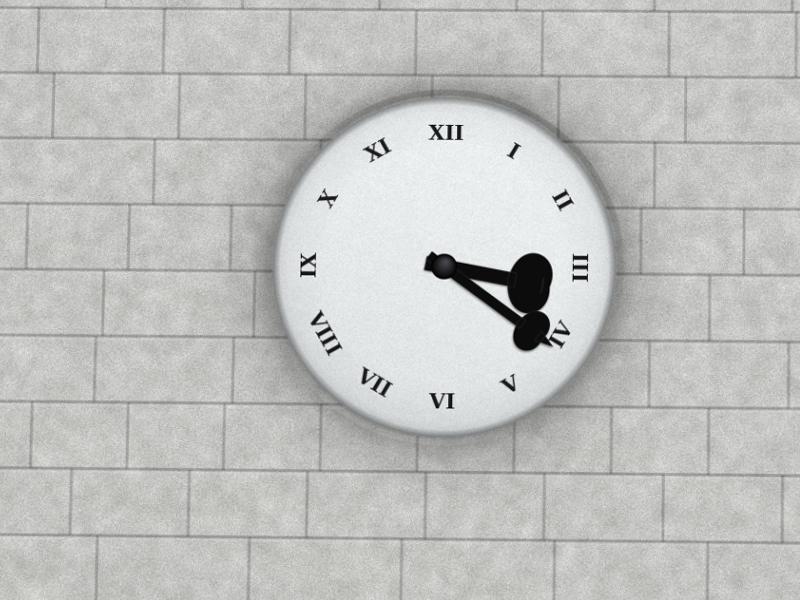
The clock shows 3.21
